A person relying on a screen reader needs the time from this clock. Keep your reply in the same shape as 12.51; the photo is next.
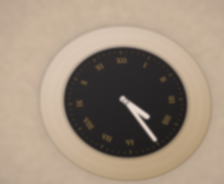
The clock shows 4.25
